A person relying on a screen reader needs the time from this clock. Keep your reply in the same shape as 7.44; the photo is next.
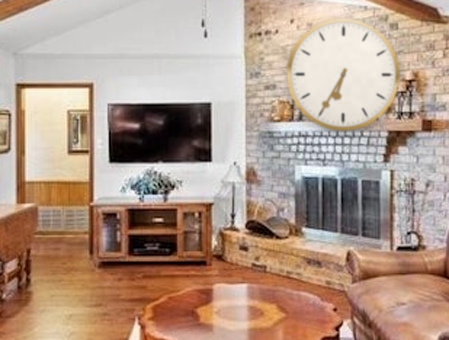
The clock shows 6.35
